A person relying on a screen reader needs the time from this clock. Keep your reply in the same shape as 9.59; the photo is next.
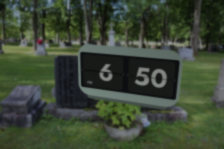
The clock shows 6.50
